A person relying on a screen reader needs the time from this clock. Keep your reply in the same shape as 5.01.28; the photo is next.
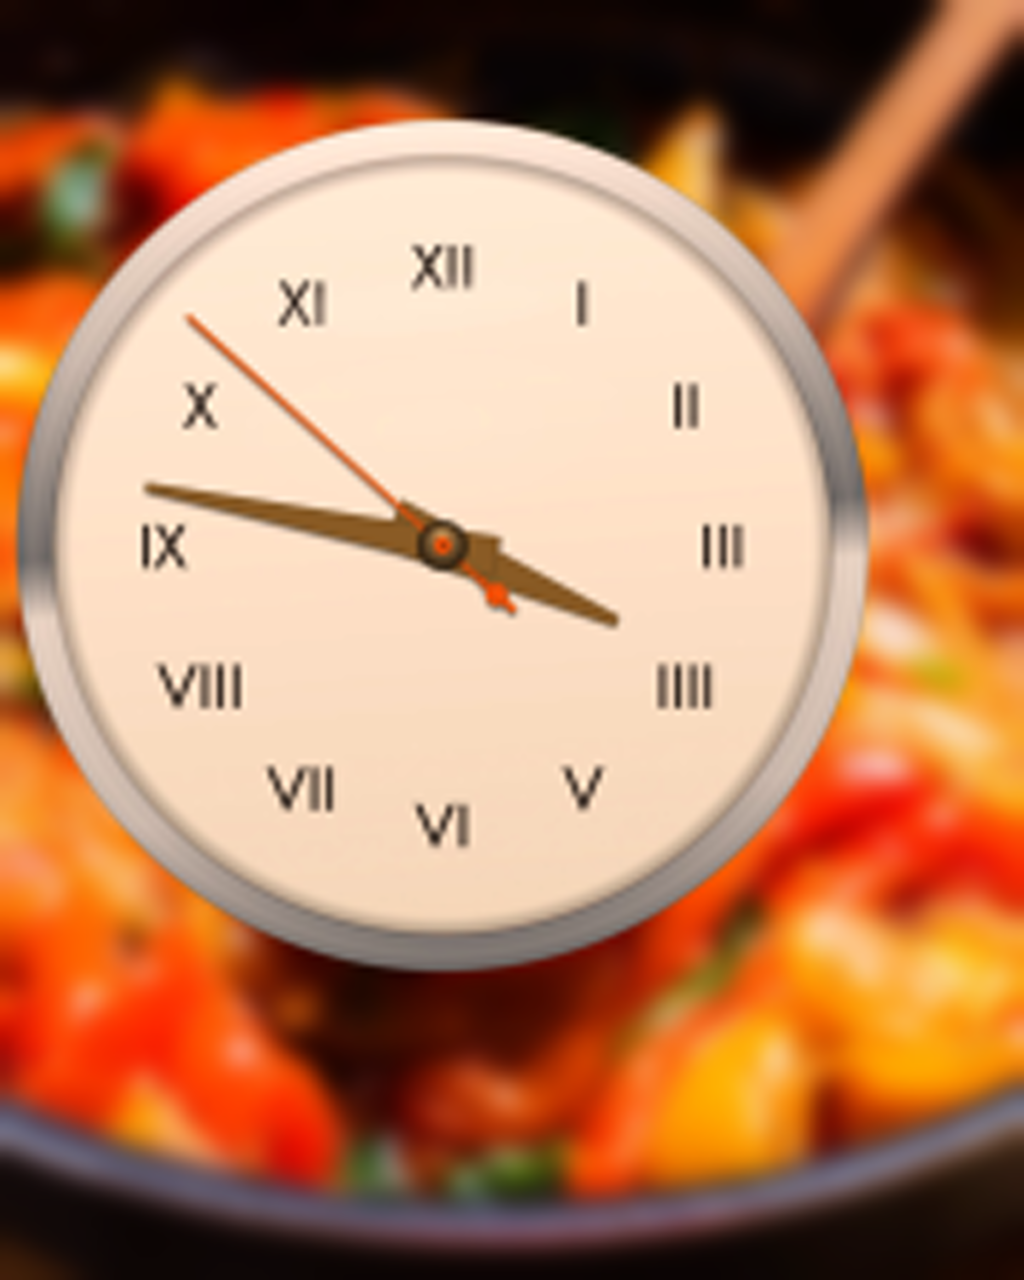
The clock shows 3.46.52
